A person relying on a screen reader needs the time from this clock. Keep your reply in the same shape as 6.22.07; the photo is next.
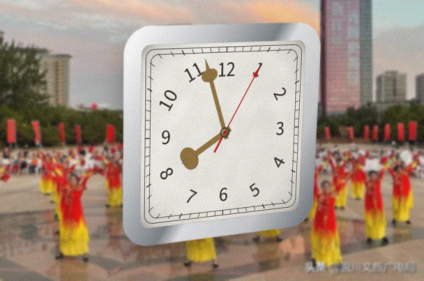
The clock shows 7.57.05
